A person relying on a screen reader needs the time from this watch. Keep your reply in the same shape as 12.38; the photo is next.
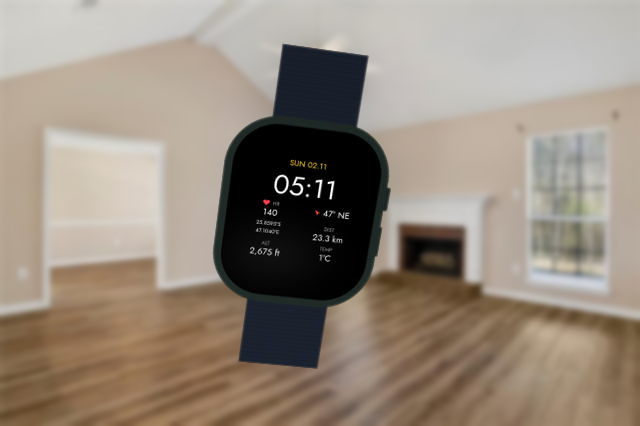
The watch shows 5.11
